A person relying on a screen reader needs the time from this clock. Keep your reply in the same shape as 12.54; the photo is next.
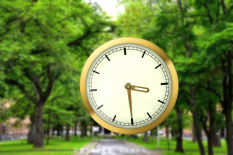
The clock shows 3.30
